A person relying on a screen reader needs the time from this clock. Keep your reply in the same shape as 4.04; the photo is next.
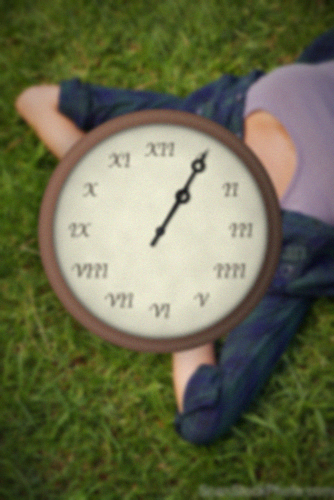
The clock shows 1.05
